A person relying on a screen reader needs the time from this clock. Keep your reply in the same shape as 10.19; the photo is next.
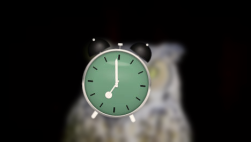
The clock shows 6.59
